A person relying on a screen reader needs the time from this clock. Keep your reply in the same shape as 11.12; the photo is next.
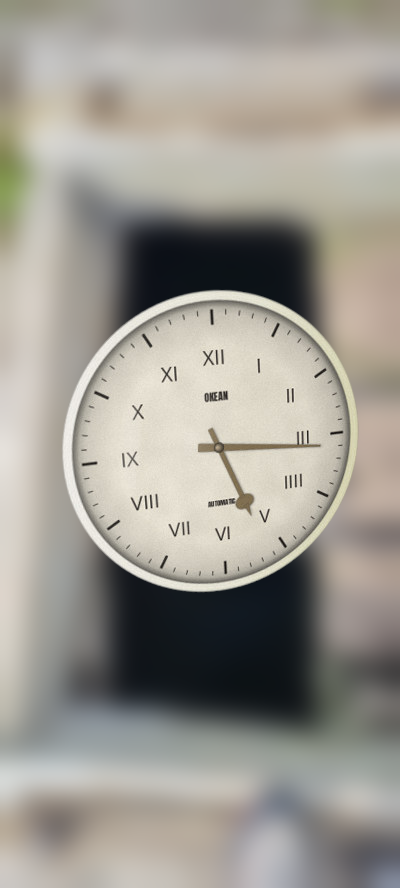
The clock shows 5.16
